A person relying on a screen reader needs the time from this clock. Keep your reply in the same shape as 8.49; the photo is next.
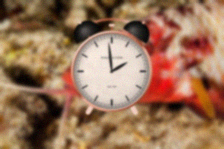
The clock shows 1.59
